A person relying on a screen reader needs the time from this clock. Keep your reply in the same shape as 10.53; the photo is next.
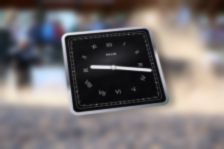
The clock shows 9.17
